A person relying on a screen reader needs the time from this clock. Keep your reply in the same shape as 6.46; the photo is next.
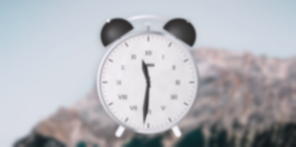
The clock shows 11.31
